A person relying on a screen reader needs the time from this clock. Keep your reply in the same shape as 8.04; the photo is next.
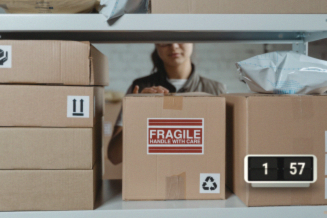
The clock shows 1.57
